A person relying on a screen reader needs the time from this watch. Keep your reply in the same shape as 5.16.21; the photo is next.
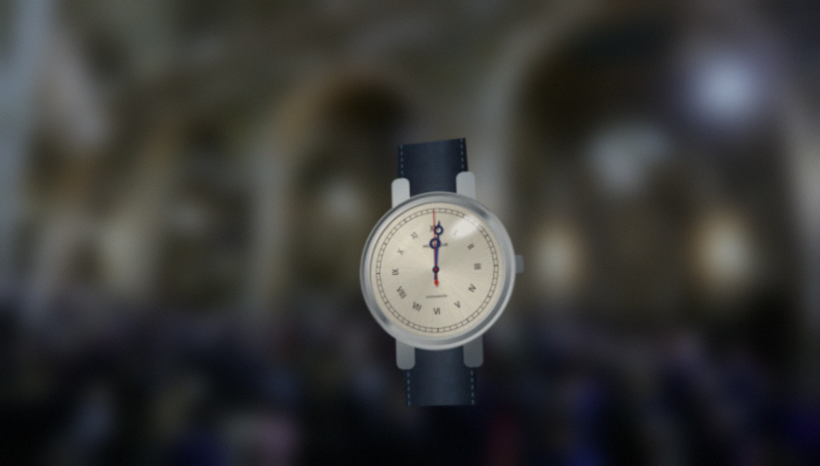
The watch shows 12.01.00
